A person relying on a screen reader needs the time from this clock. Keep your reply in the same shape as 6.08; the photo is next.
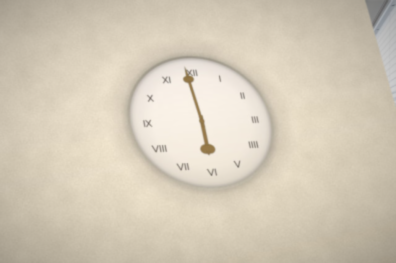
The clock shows 5.59
